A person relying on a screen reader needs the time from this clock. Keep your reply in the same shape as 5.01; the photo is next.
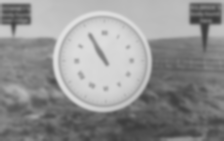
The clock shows 10.55
